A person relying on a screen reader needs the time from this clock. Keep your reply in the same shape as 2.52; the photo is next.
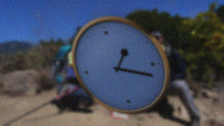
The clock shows 1.18
